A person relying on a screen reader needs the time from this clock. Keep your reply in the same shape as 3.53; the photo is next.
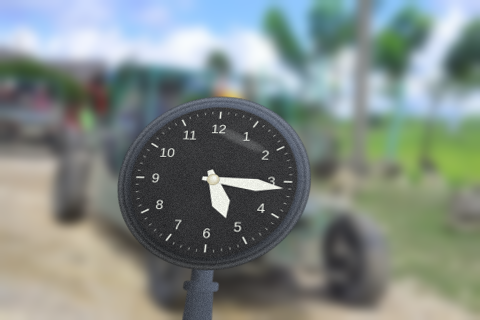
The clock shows 5.16
